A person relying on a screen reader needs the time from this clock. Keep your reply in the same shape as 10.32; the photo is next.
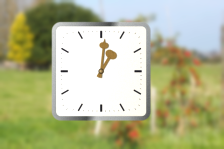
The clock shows 1.01
